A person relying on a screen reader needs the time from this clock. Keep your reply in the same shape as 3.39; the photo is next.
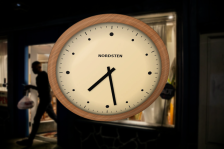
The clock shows 7.28
